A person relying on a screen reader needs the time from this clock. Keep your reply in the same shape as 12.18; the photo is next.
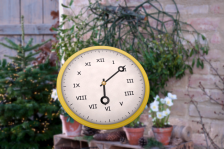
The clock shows 6.09
